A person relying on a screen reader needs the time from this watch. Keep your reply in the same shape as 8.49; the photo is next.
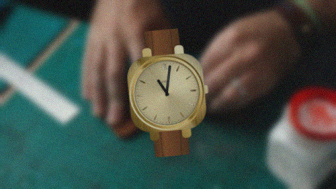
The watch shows 11.02
